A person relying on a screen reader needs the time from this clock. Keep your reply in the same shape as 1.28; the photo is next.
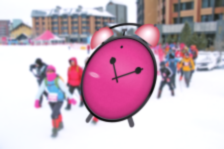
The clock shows 11.12
